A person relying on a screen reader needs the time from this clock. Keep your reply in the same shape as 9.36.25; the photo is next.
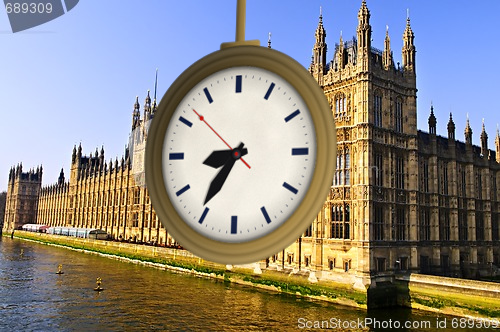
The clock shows 8.35.52
